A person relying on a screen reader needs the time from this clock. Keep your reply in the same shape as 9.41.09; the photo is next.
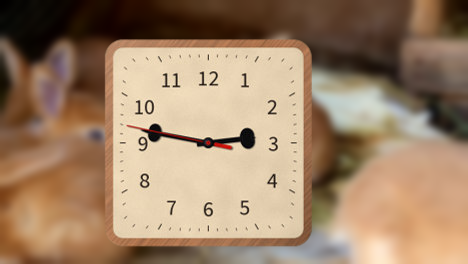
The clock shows 2.46.47
